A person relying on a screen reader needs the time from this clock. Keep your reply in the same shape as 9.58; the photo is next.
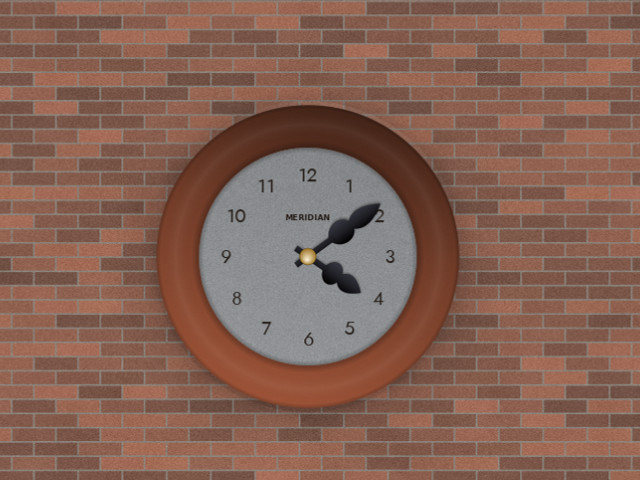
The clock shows 4.09
